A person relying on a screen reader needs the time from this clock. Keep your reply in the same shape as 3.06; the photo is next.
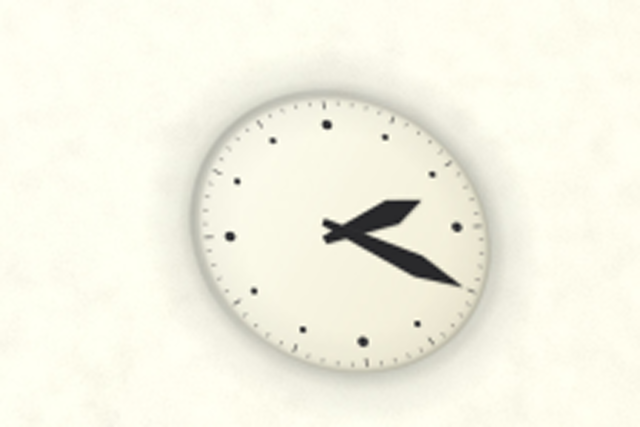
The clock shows 2.20
